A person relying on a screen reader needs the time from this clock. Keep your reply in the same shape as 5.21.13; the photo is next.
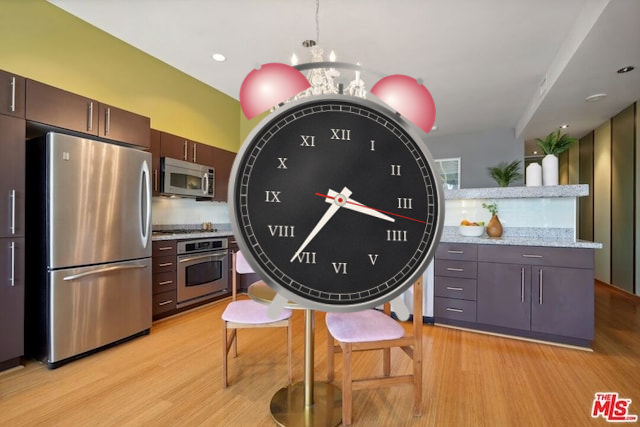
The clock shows 3.36.17
